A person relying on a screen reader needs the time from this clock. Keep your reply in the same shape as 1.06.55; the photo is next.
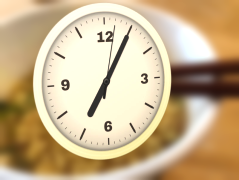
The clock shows 7.05.02
